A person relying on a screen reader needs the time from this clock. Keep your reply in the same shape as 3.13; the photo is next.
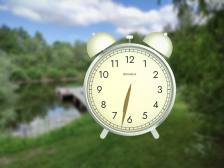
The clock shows 6.32
